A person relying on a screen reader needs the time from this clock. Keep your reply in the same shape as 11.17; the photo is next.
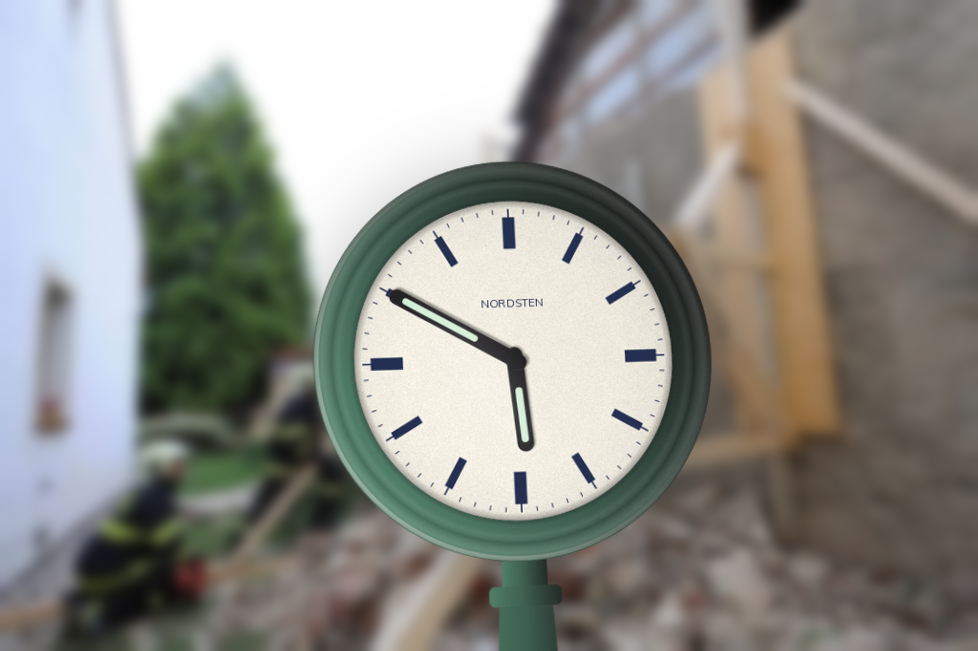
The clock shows 5.50
